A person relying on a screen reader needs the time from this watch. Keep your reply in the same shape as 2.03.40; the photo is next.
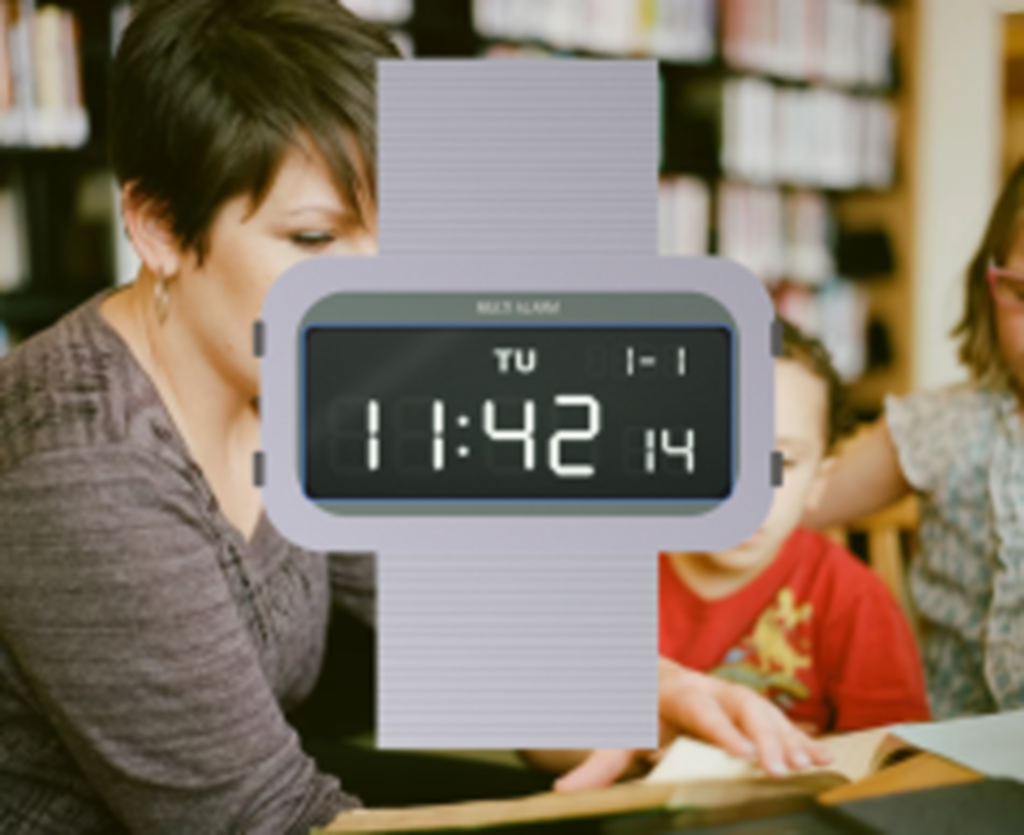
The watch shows 11.42.14
